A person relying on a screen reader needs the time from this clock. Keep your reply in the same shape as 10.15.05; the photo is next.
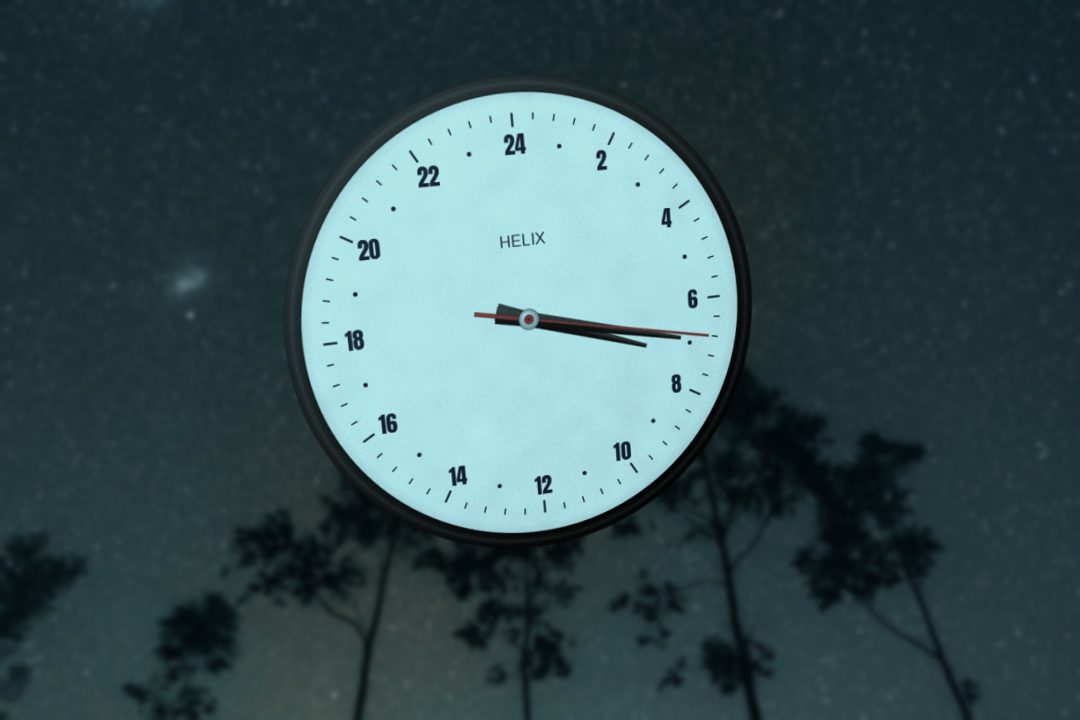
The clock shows 7.17.17
